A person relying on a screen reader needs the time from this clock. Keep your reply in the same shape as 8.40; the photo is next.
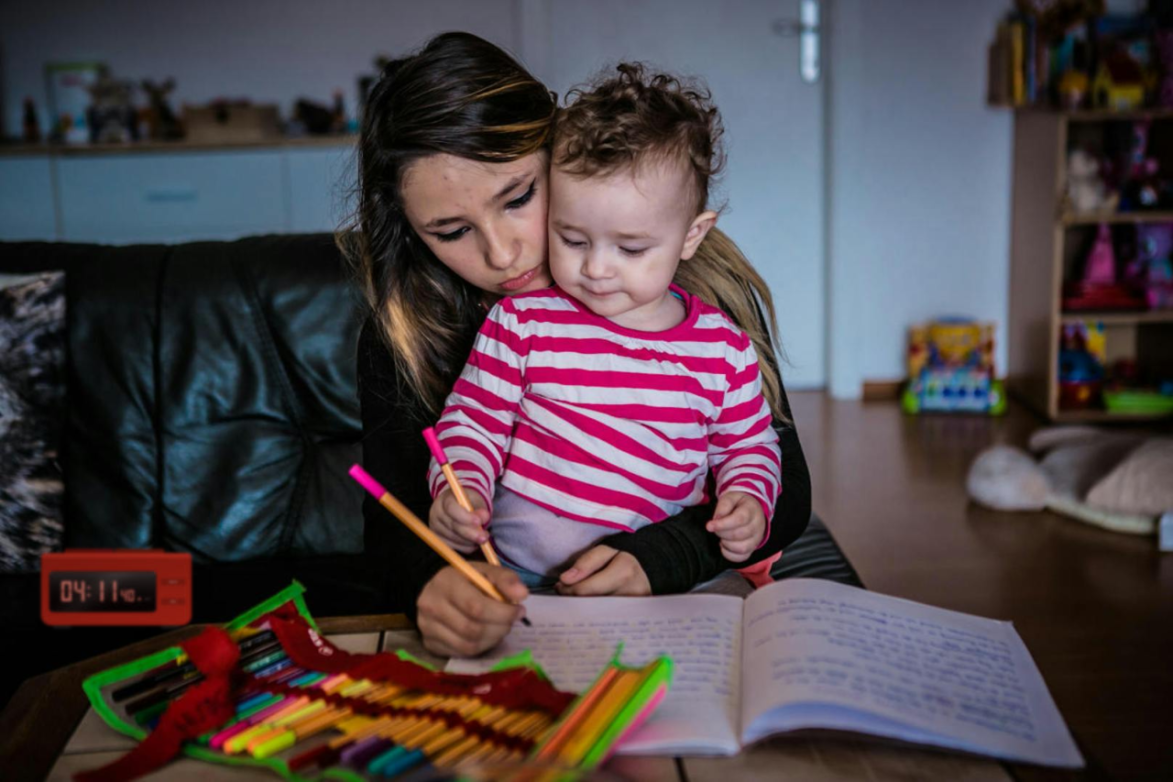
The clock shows 4.11
